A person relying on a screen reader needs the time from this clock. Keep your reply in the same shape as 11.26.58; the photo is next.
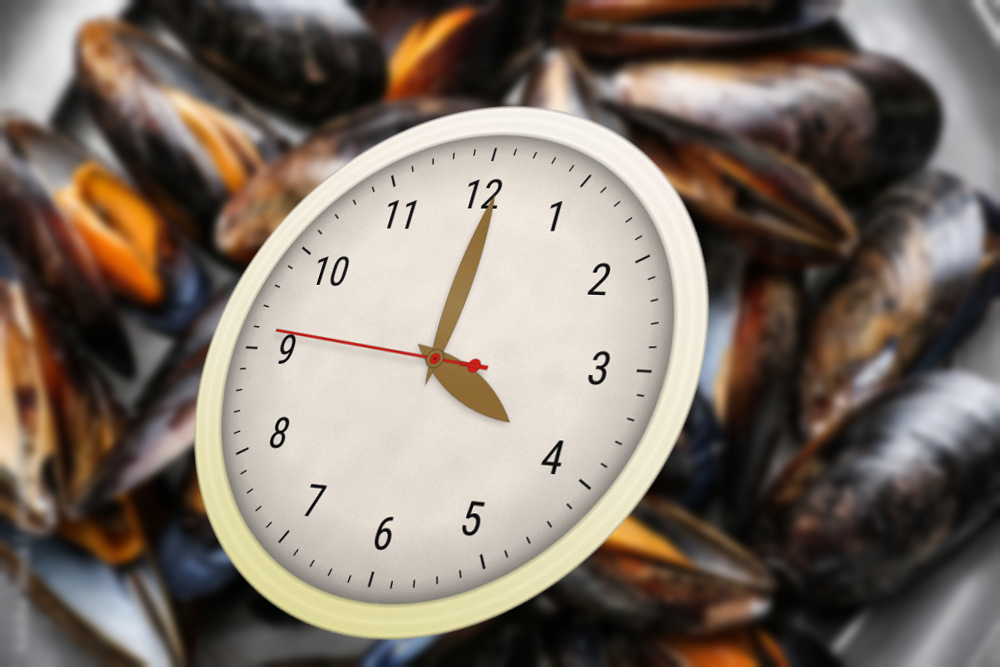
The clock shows 4.00.46
